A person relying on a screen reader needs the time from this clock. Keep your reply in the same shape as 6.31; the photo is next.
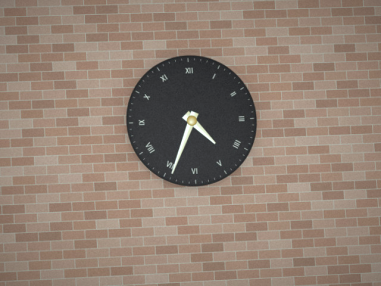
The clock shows 4.34
